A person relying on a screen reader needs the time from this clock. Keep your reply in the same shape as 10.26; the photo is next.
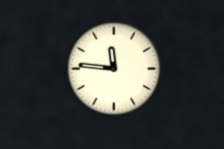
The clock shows 11.46
